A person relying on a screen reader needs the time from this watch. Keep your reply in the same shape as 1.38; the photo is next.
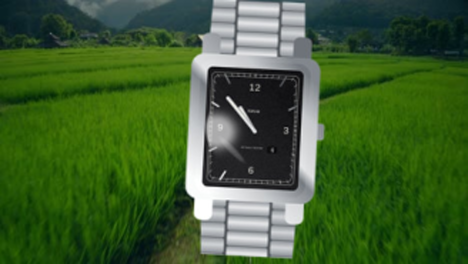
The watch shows 10.53
